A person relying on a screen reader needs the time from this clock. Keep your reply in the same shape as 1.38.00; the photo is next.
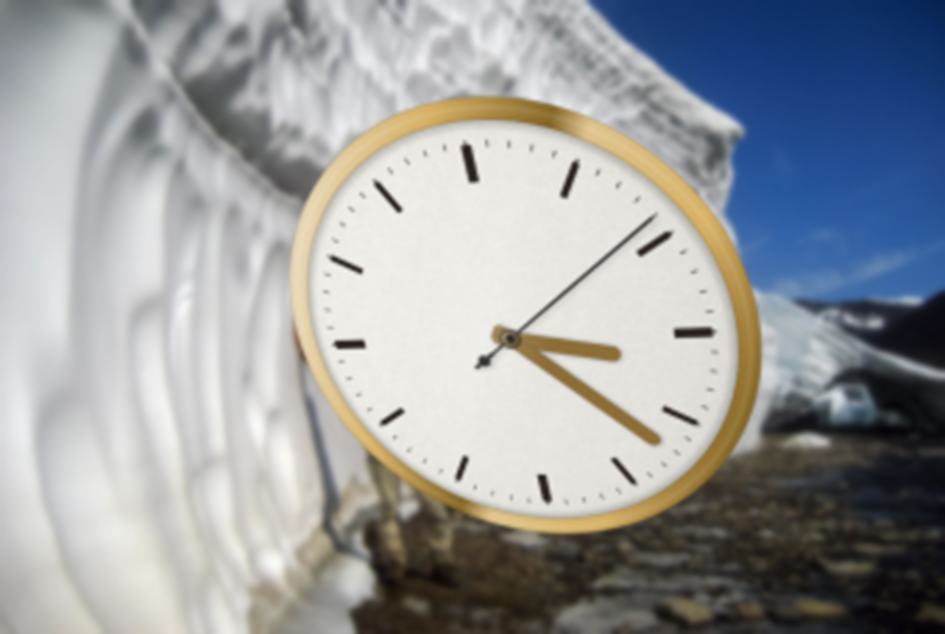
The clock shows 3.22.09
